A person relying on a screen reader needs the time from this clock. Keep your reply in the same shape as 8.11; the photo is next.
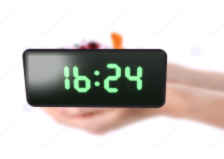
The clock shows 16.24
